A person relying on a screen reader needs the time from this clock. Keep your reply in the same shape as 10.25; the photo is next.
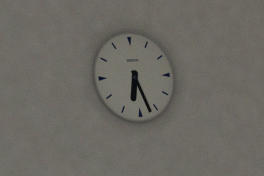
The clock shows 6.27
